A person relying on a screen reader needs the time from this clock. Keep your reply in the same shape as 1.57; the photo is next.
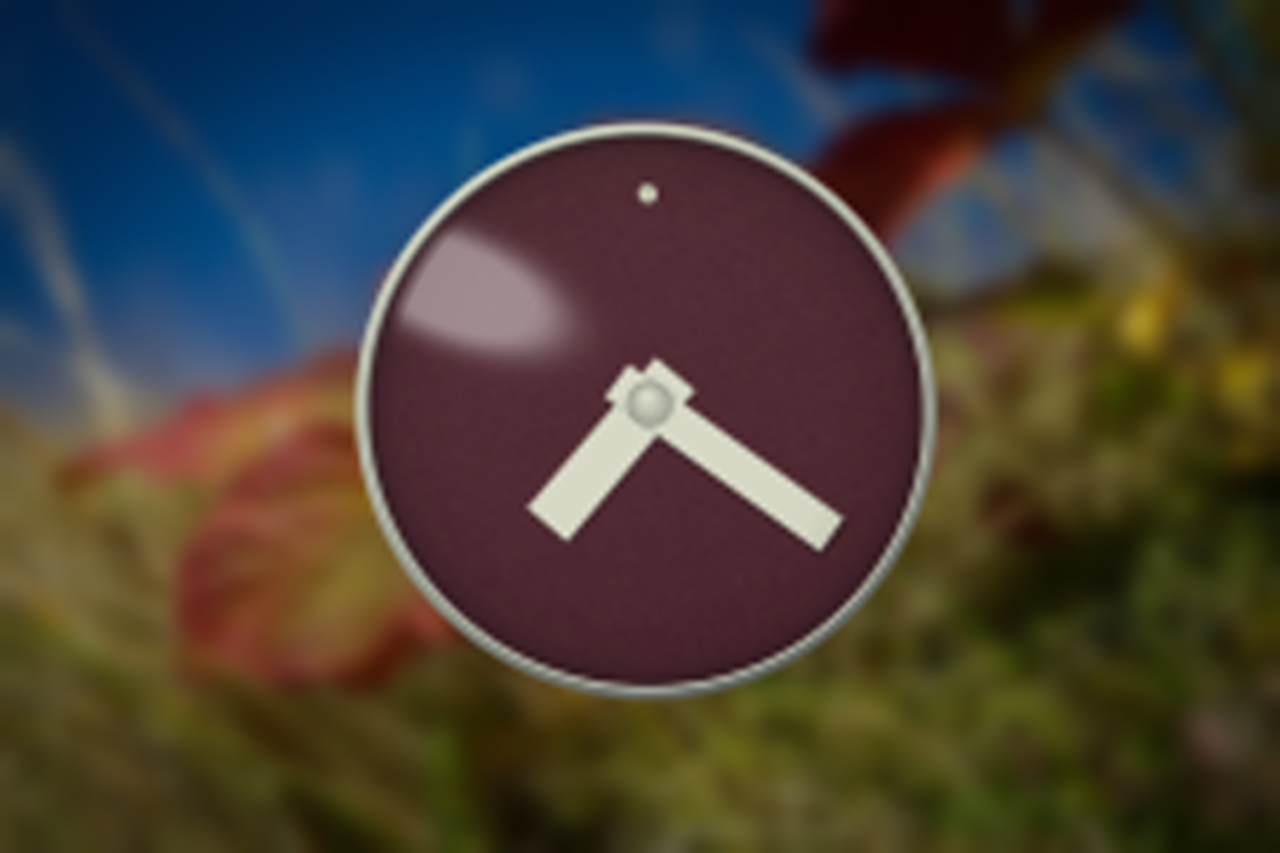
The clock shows 7.21
